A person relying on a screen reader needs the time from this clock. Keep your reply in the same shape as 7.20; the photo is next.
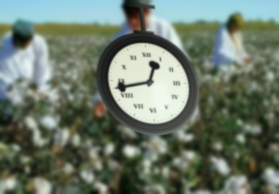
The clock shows 12.43
